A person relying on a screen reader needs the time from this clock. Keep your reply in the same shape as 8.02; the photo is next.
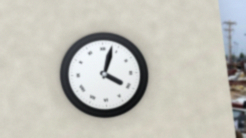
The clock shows 4.03
